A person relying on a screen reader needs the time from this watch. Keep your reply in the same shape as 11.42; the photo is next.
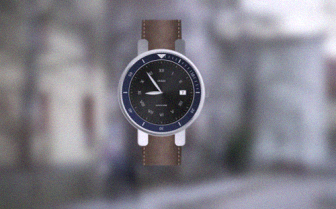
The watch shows 8.54
